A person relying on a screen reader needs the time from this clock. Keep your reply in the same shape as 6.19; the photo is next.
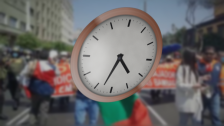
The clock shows 4.33
